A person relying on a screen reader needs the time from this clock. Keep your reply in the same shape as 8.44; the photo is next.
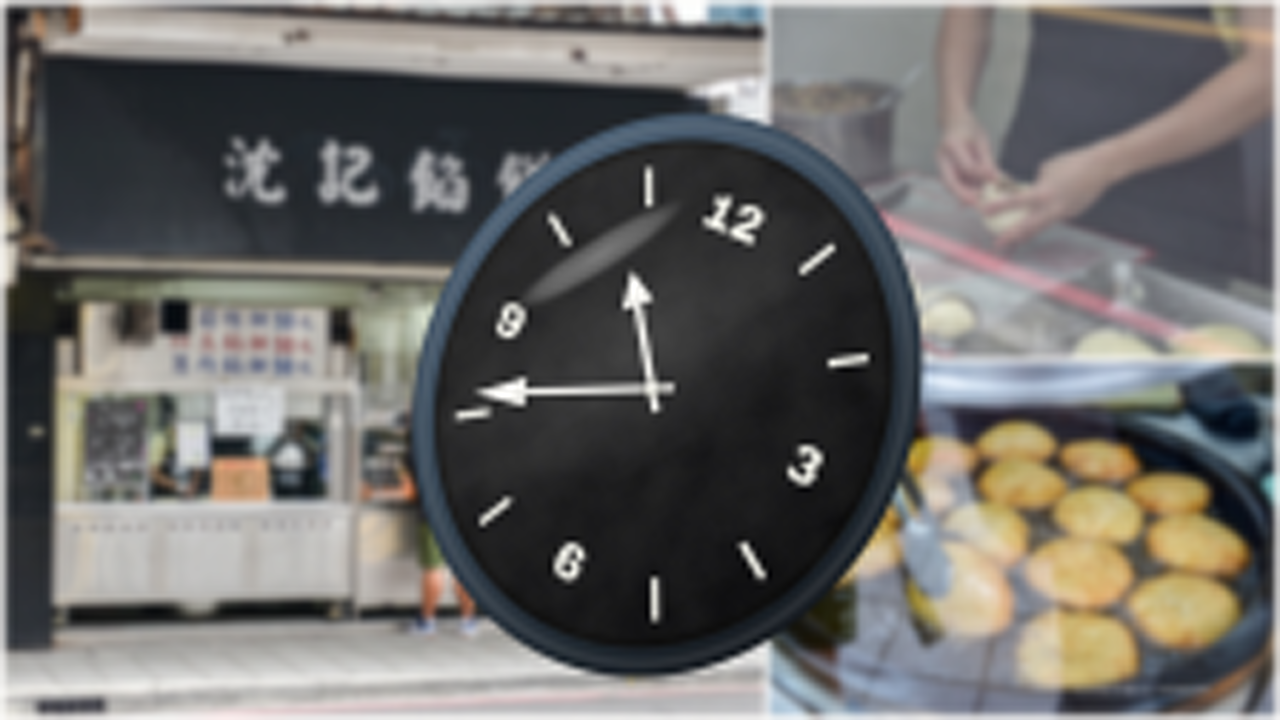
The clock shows 10.41
